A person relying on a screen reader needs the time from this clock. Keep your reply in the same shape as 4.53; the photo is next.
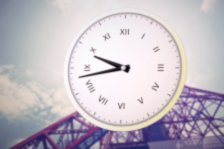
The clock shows 9.43
